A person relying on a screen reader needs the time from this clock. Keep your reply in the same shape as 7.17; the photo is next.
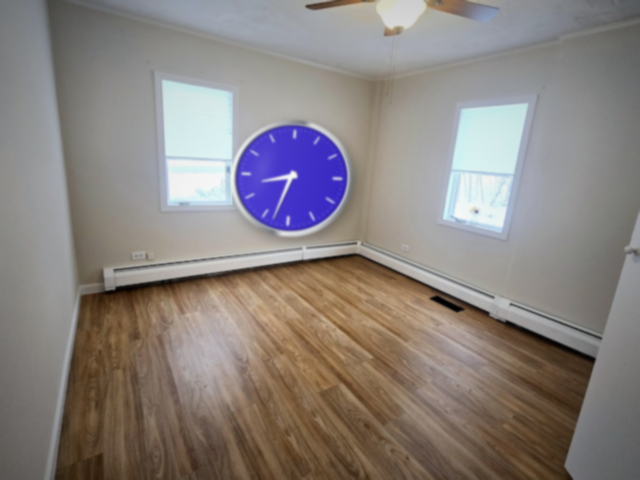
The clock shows 8.33
